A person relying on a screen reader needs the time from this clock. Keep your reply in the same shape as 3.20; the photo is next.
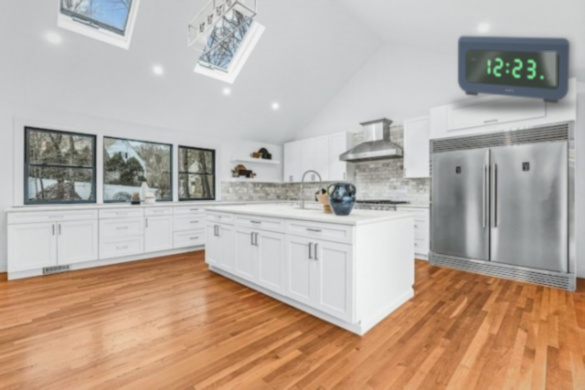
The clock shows 12.23
